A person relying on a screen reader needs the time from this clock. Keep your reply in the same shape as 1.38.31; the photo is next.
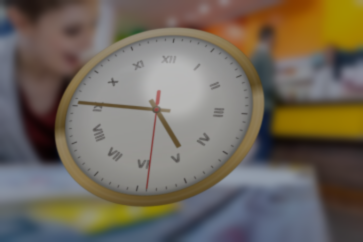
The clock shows 4.45.29
